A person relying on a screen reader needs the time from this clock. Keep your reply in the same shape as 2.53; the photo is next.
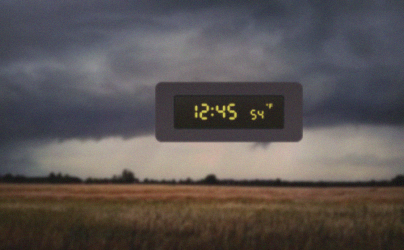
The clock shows 12.45
